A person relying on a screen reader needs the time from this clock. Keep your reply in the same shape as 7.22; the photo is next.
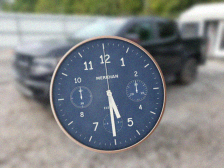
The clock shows 5.30
